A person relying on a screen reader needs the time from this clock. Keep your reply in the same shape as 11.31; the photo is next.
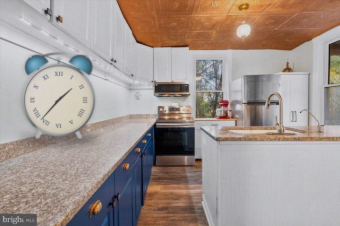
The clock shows 1.37
